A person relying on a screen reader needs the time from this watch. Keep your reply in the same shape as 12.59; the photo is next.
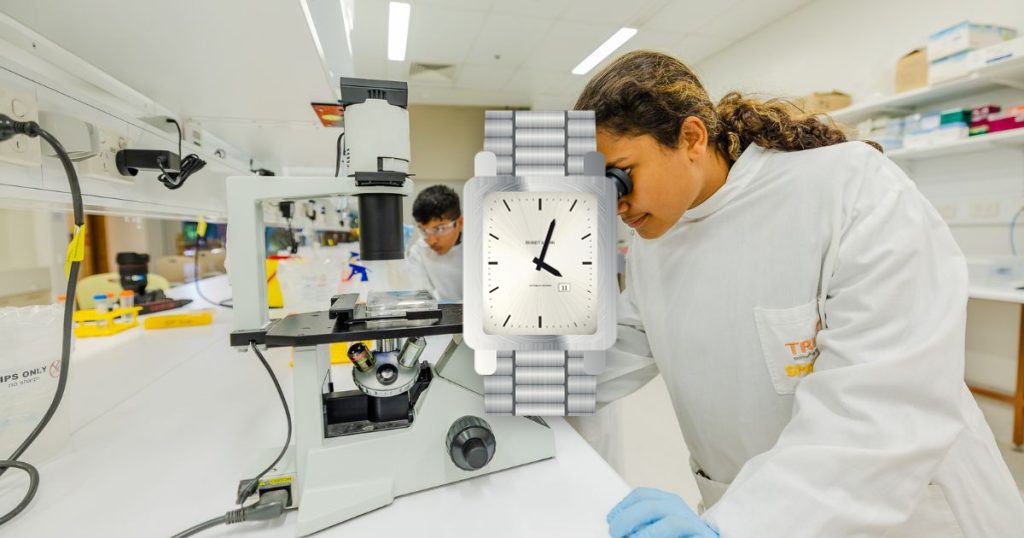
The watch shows 4.03
